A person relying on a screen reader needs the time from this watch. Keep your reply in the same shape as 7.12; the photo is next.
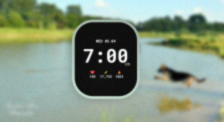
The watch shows 7.00
